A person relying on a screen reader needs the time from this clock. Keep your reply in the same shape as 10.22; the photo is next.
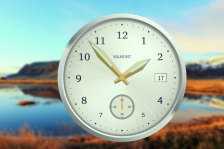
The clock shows 1.53
